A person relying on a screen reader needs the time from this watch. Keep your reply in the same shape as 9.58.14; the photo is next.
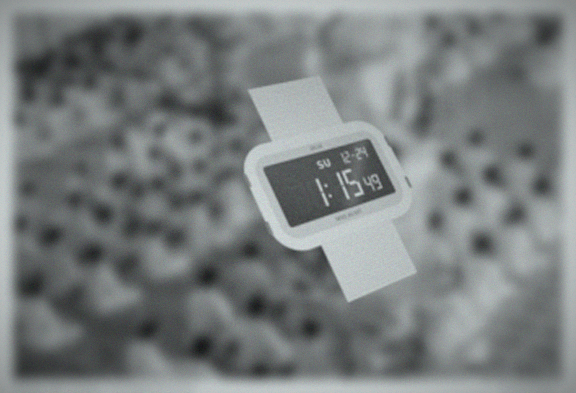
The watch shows 1.15.49
